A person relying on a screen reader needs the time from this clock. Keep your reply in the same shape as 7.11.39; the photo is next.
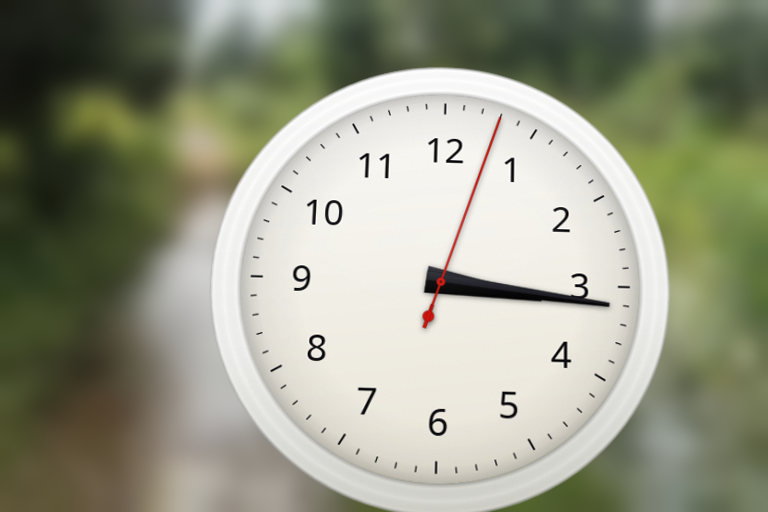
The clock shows 3.16.03
